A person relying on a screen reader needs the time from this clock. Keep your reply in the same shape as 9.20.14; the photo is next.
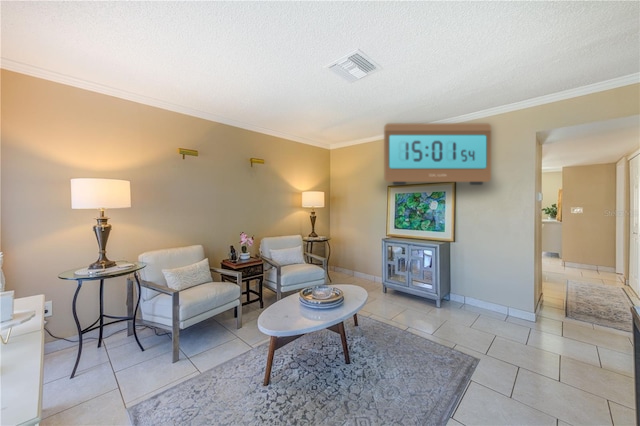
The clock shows 15.01.54
